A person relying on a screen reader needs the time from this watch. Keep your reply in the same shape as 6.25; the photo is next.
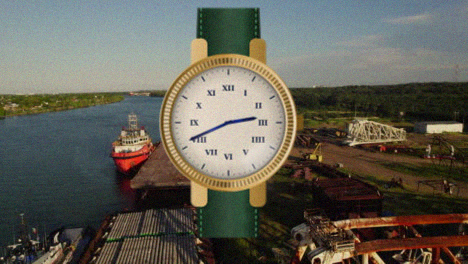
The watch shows 2.41
